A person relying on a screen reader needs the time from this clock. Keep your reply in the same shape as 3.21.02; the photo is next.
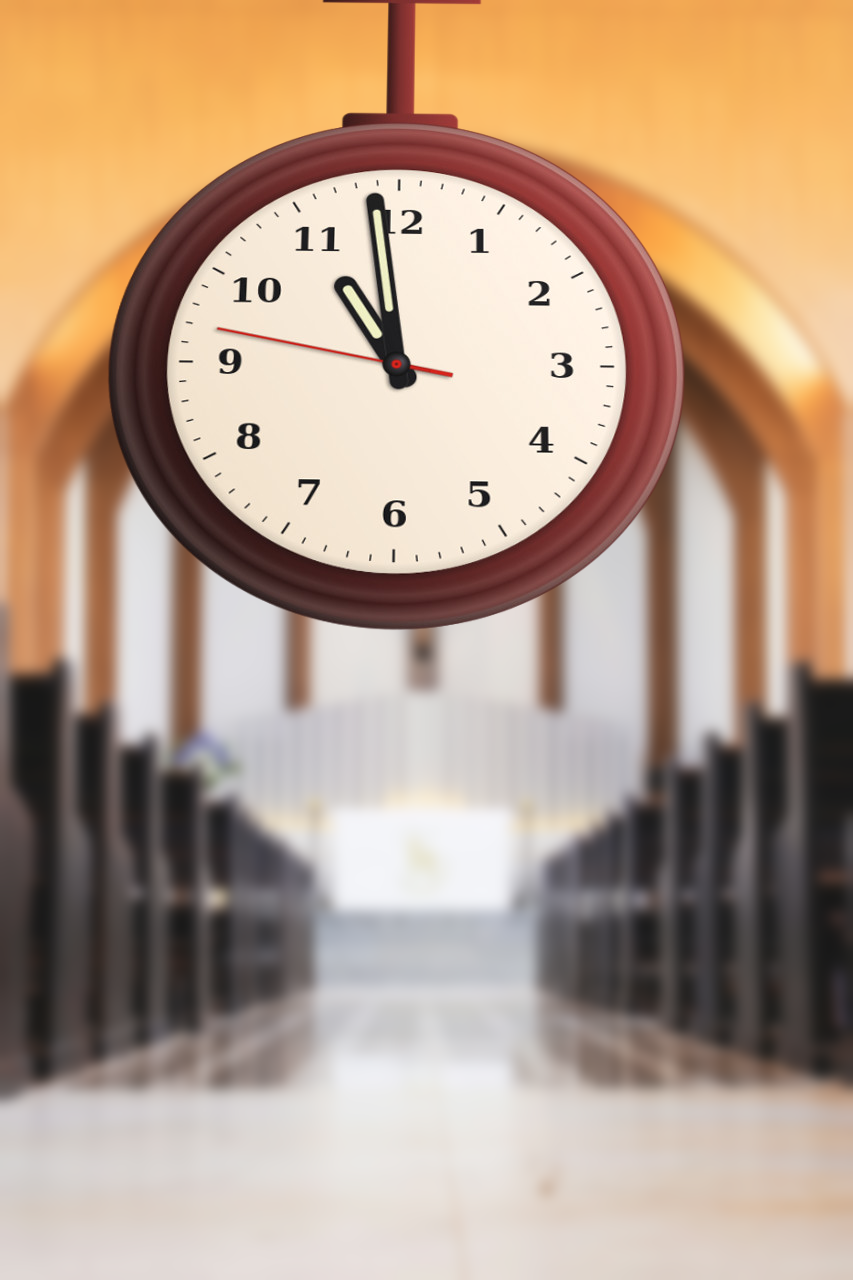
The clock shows 10.58.47
